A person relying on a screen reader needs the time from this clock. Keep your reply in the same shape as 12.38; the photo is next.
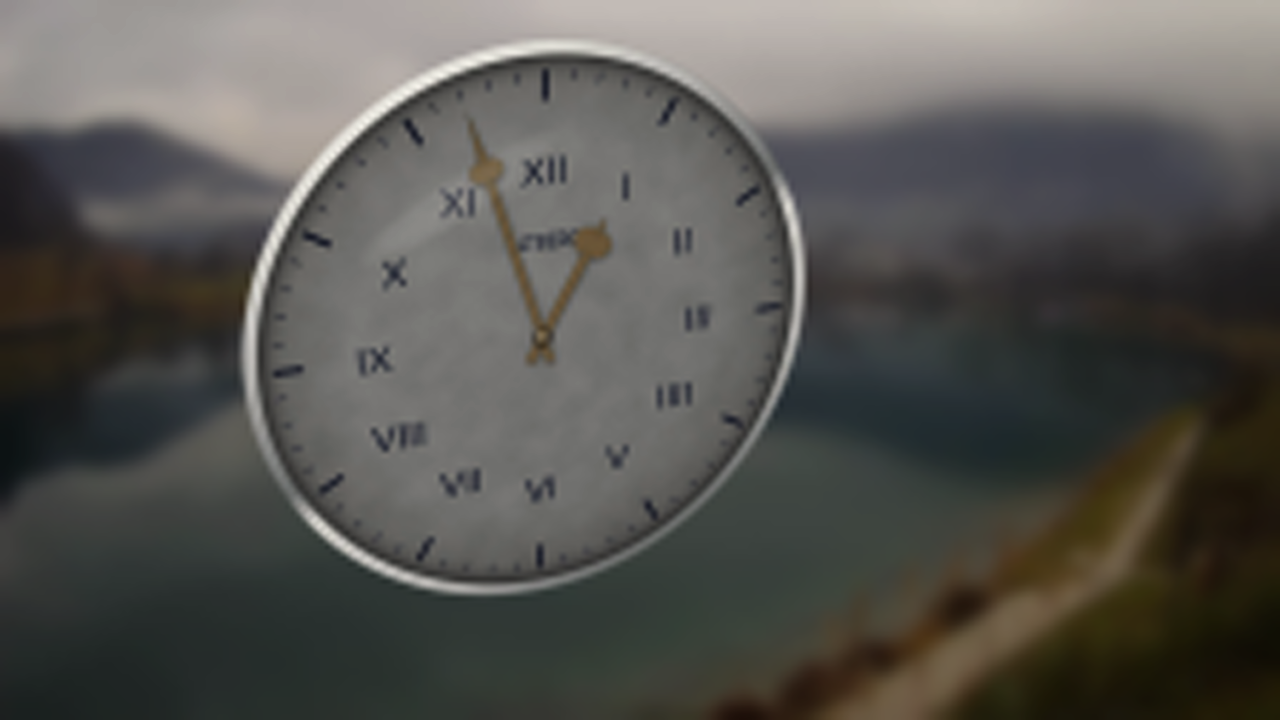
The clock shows 12.57
